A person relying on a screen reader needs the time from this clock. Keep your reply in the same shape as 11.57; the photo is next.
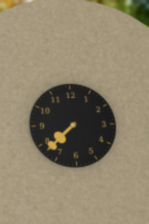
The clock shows 7.38
